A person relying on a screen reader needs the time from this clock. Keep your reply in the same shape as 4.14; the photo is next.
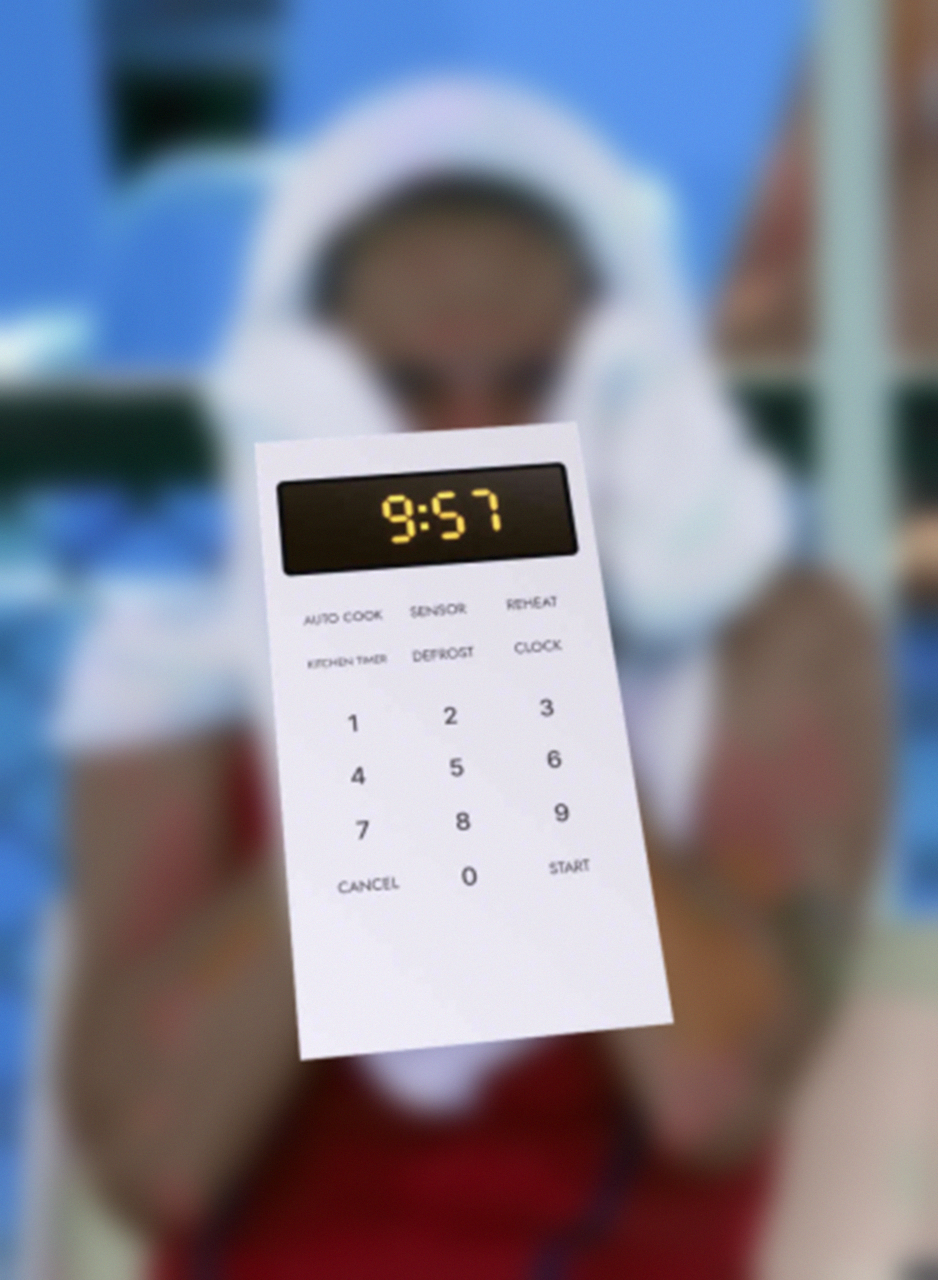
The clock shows 9.57
